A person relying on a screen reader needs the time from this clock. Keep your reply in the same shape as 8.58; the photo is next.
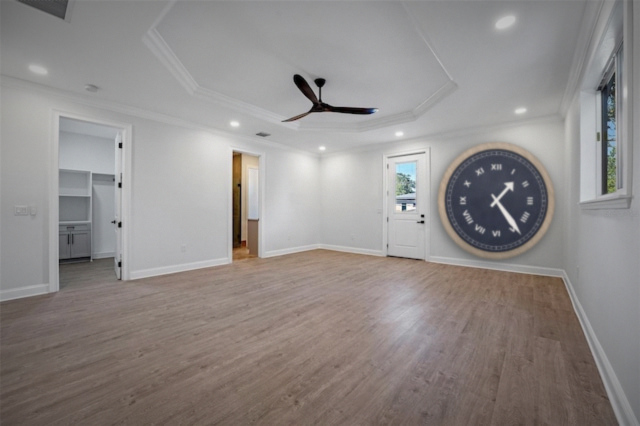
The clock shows 1.24
